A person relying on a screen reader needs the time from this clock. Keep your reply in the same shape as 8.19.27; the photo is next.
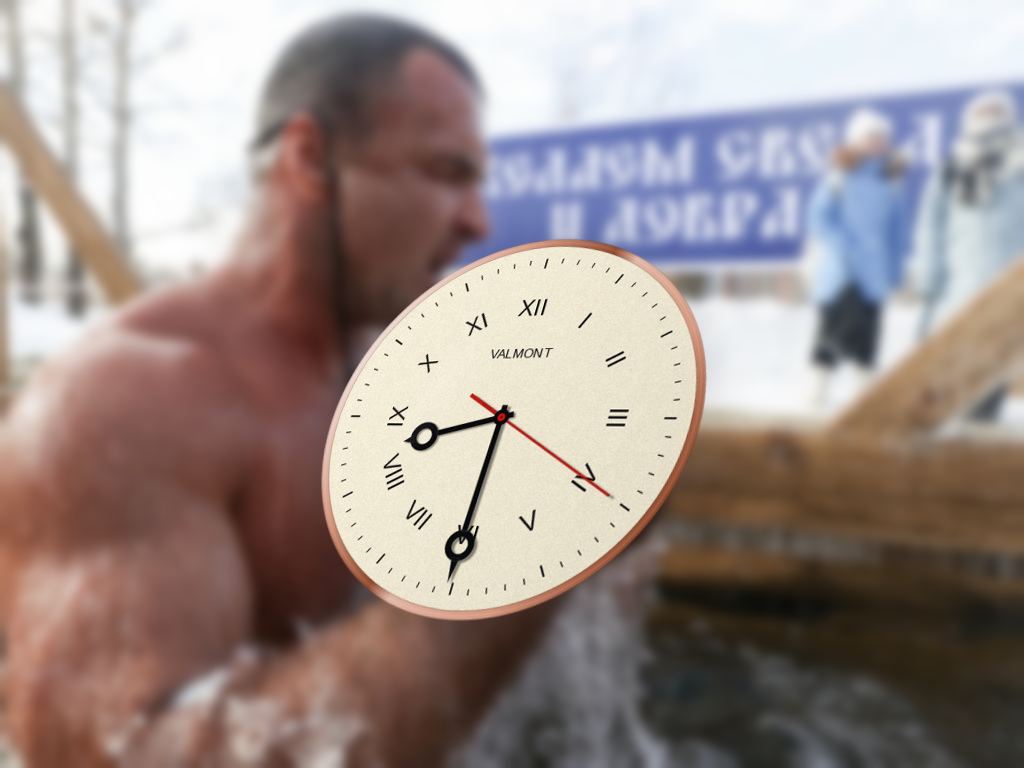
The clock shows 8.30.20
